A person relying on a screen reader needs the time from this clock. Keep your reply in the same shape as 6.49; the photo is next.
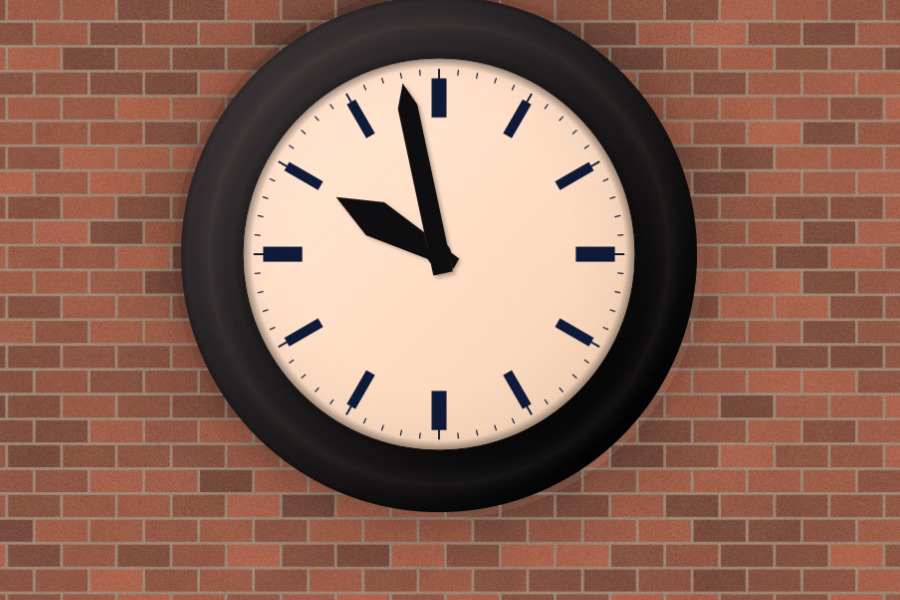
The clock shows 9.58
